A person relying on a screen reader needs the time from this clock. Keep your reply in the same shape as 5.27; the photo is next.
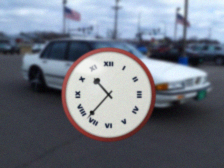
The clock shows 10.37
